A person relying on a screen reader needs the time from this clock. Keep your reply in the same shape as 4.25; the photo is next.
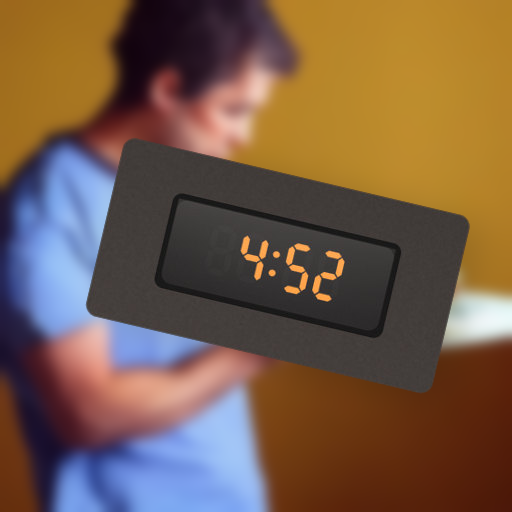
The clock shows 4.52
